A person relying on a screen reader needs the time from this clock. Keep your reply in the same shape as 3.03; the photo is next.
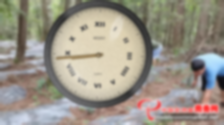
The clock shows 8.44
